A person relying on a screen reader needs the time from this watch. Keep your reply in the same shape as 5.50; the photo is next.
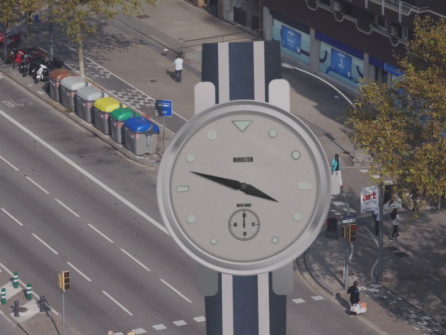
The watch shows 3.48
